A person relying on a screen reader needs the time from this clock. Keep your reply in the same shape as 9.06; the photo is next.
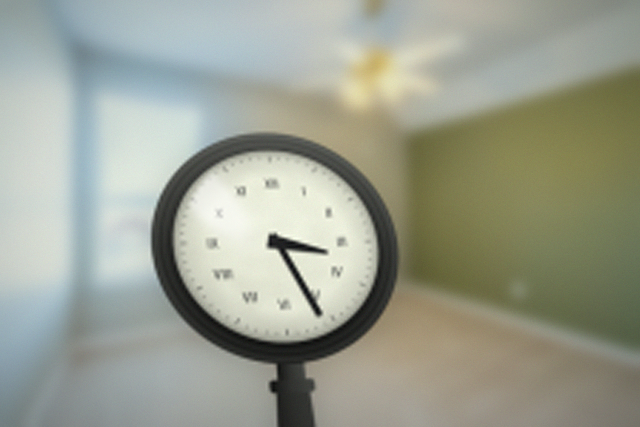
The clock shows 3.26
